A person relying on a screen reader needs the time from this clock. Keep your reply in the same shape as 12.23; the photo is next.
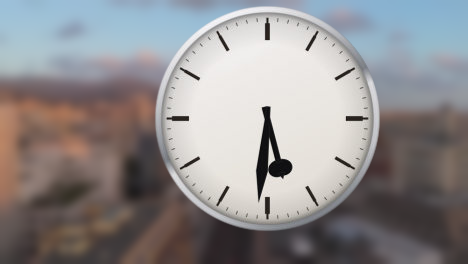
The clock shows 5.31
